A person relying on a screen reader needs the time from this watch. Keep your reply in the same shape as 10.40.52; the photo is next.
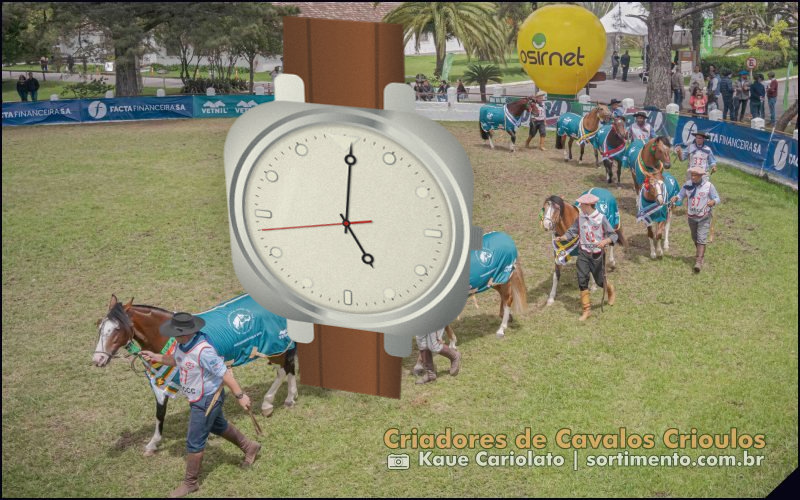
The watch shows 5.00.43
